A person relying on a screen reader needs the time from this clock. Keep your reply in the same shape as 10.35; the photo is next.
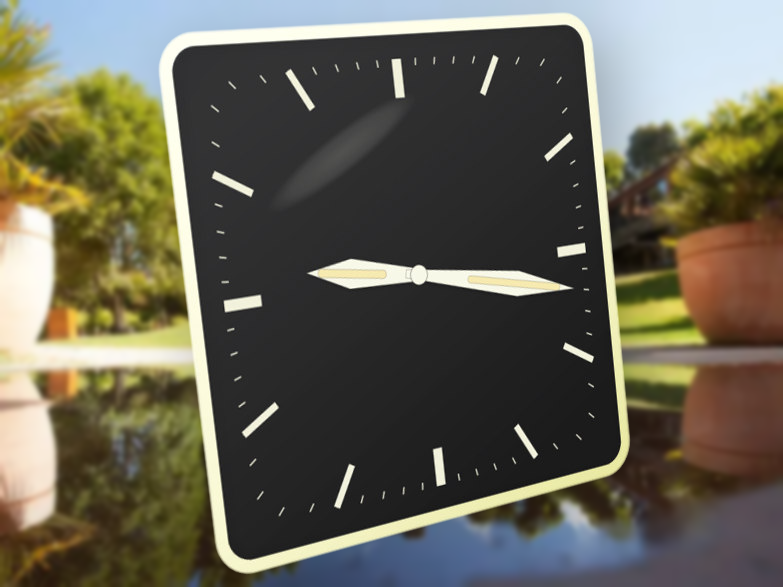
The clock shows 9.17
